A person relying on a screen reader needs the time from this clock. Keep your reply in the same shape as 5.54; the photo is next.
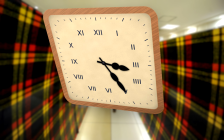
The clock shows 3.25
